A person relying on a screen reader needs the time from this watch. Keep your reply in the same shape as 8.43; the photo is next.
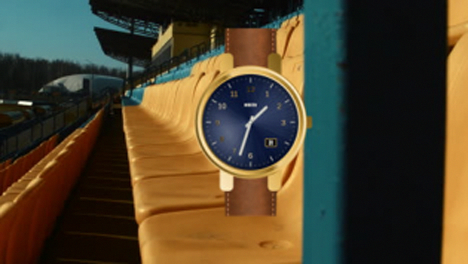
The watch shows 1.33
